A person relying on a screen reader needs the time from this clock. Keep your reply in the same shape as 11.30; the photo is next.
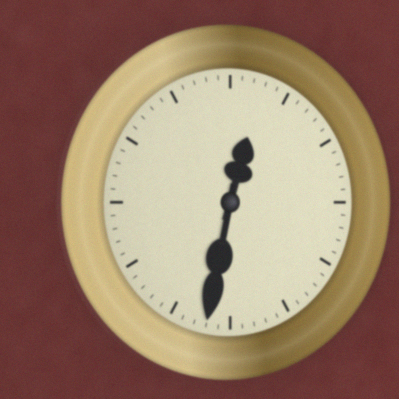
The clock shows 12.32
